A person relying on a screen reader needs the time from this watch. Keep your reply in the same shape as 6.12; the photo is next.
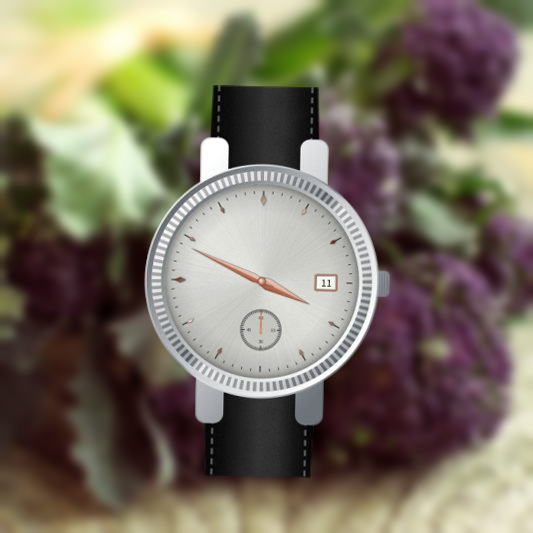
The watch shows 3.49
